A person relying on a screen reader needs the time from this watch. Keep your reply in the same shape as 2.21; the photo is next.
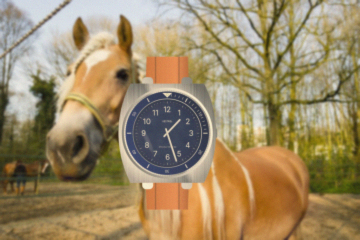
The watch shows 1.27
